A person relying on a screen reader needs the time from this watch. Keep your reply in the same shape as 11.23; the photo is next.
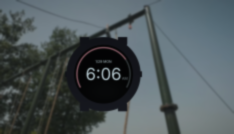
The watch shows 6.06
